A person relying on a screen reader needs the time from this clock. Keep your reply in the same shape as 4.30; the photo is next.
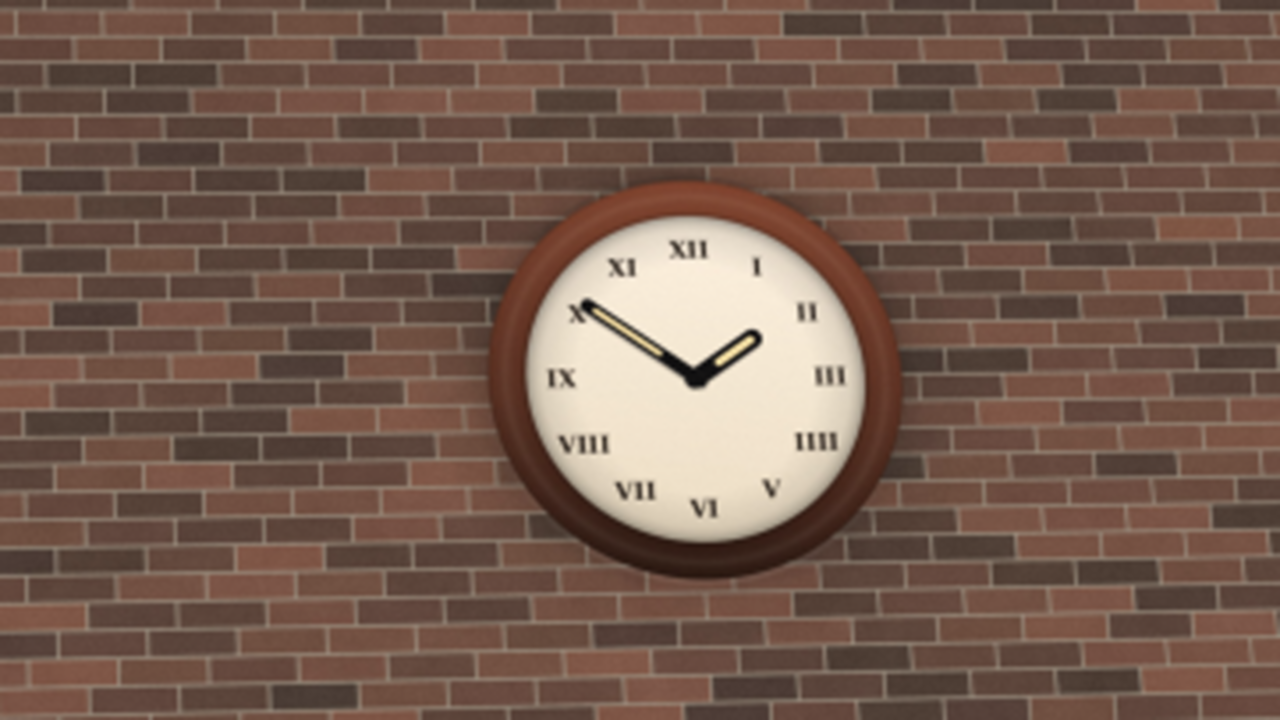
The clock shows 1.51
